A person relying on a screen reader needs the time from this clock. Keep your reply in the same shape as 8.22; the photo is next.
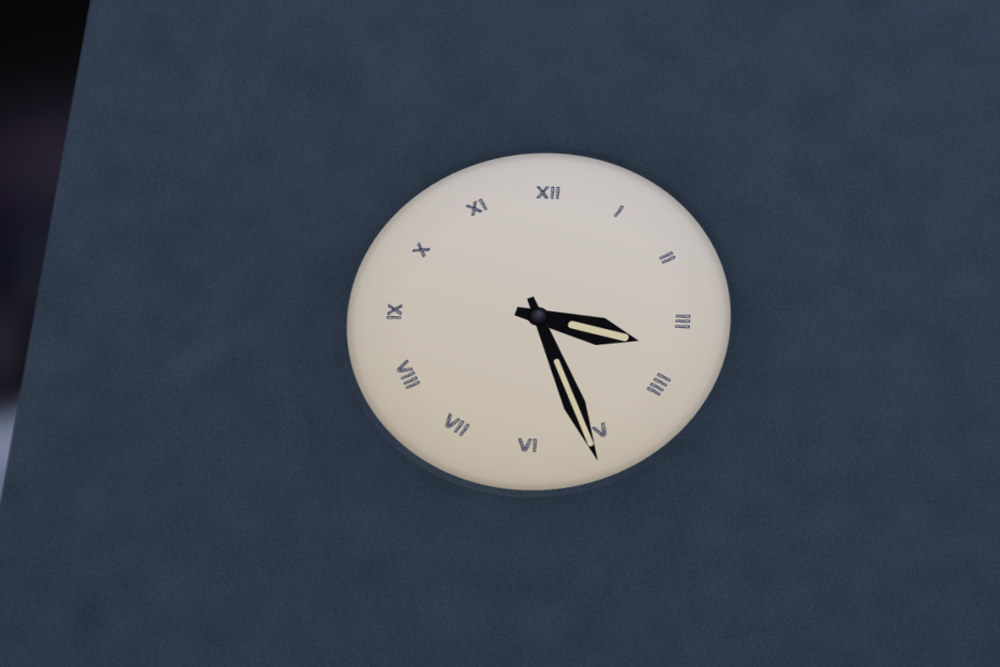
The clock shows 3.26
